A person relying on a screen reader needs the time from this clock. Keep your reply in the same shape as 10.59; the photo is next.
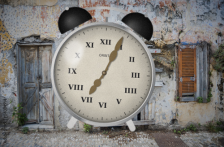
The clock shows 7.04
